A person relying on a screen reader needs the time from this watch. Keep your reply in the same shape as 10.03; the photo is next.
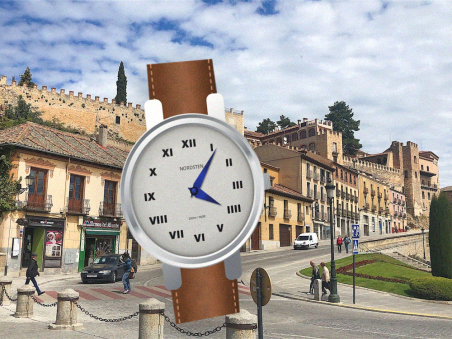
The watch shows 4.06
